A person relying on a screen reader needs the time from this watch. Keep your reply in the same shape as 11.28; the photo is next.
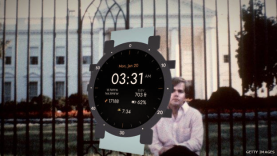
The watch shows 3.31
